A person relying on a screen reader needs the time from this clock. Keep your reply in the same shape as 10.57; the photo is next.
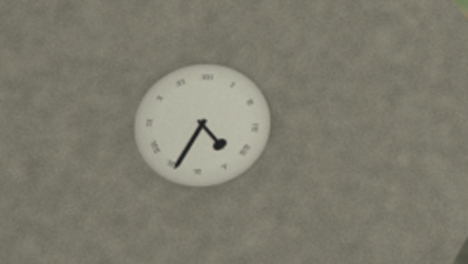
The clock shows 4.34
